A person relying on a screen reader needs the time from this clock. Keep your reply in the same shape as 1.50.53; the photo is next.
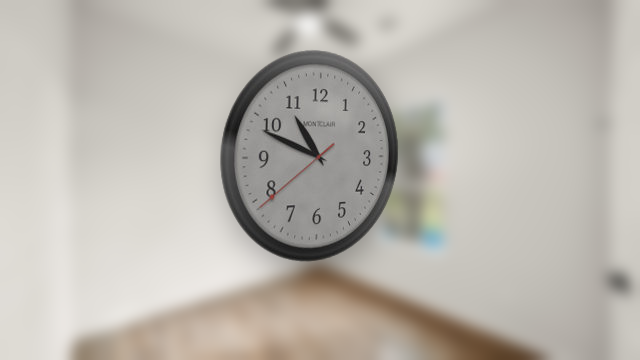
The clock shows 10.48.39
